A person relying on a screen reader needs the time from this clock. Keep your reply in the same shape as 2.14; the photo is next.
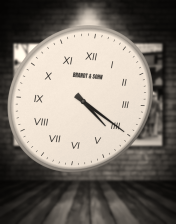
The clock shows 4.20
